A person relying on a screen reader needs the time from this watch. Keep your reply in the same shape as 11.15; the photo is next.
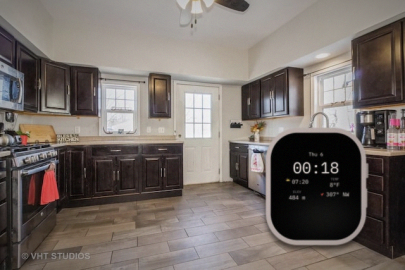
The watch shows 0.18
